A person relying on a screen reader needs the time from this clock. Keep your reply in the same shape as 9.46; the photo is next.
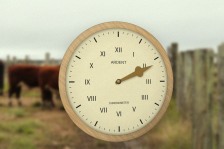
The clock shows 2.11
